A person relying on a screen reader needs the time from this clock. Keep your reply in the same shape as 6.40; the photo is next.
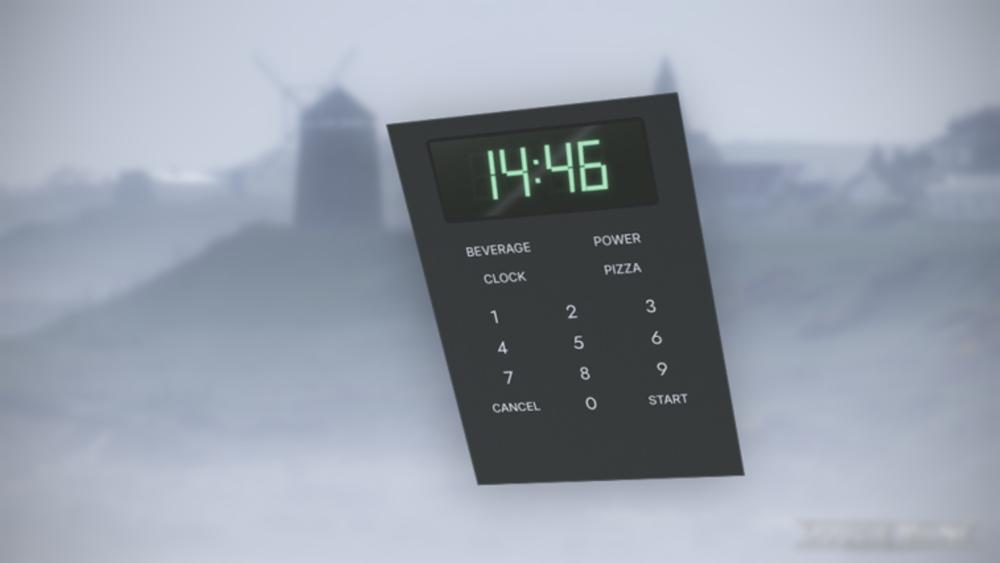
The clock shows 14.46
